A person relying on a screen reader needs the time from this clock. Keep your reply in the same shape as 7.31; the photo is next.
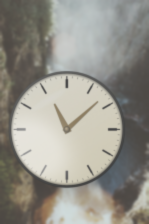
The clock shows 11.08
